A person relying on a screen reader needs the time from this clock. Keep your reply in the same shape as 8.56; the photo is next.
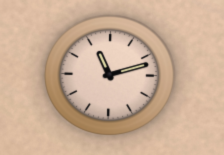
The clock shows 11.12
